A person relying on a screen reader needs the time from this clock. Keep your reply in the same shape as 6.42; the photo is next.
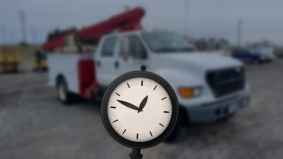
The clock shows 12.48
